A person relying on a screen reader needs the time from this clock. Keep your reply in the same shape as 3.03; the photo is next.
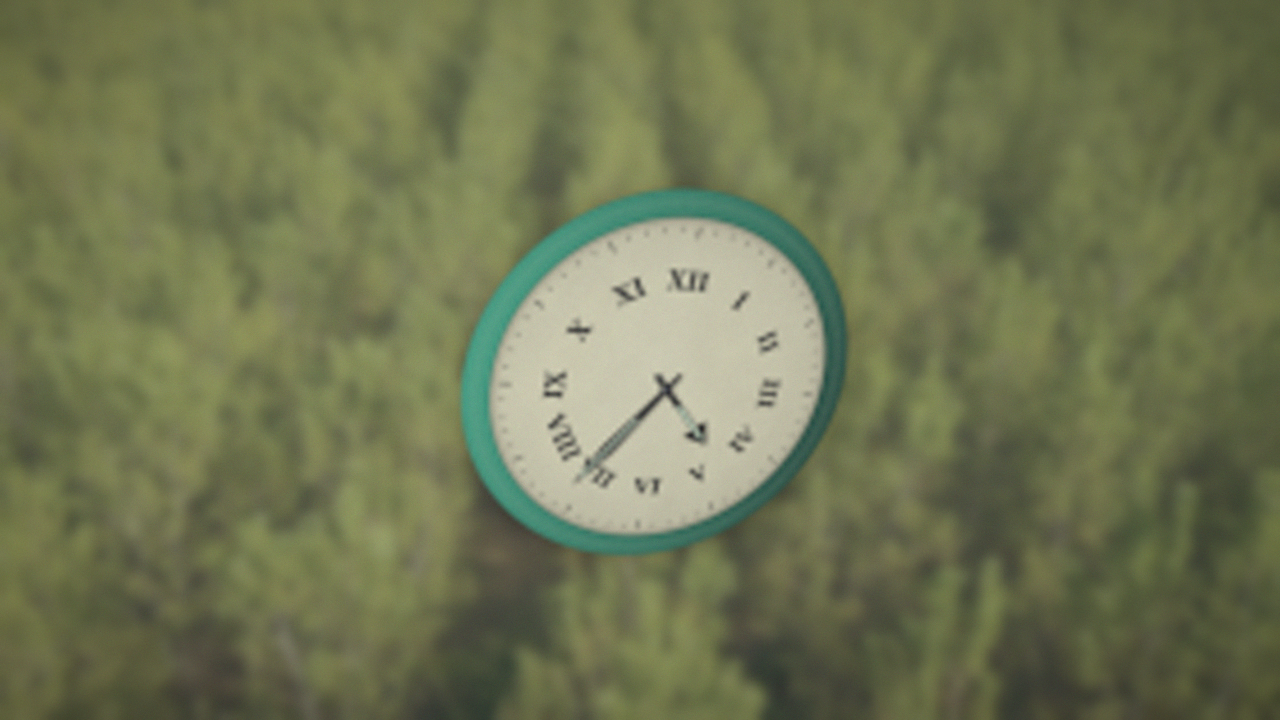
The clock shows 4.36
